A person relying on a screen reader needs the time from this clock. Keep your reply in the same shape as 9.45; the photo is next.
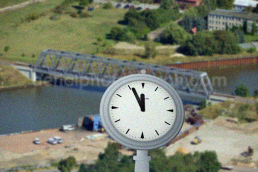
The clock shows 11.56
